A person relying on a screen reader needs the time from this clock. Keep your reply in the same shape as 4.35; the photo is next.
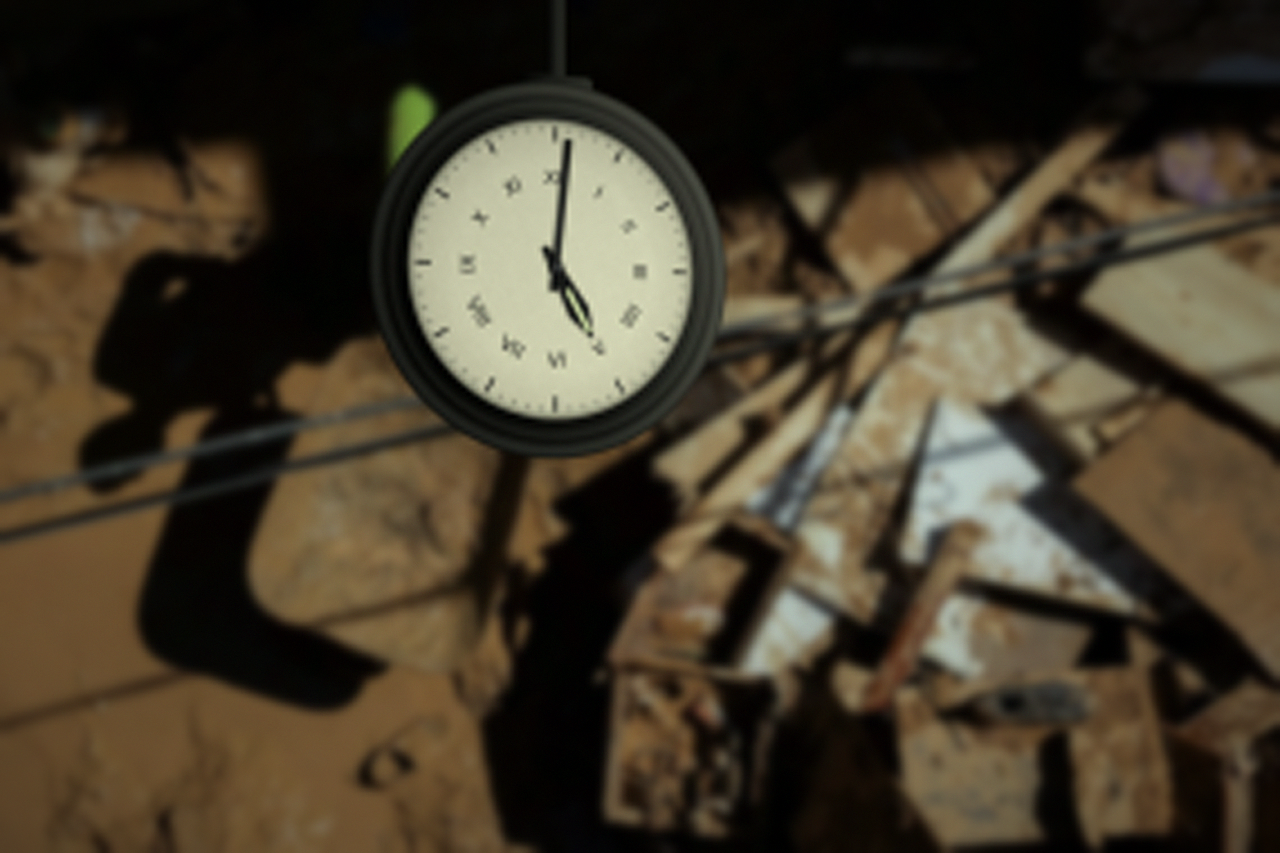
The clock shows 5.01
